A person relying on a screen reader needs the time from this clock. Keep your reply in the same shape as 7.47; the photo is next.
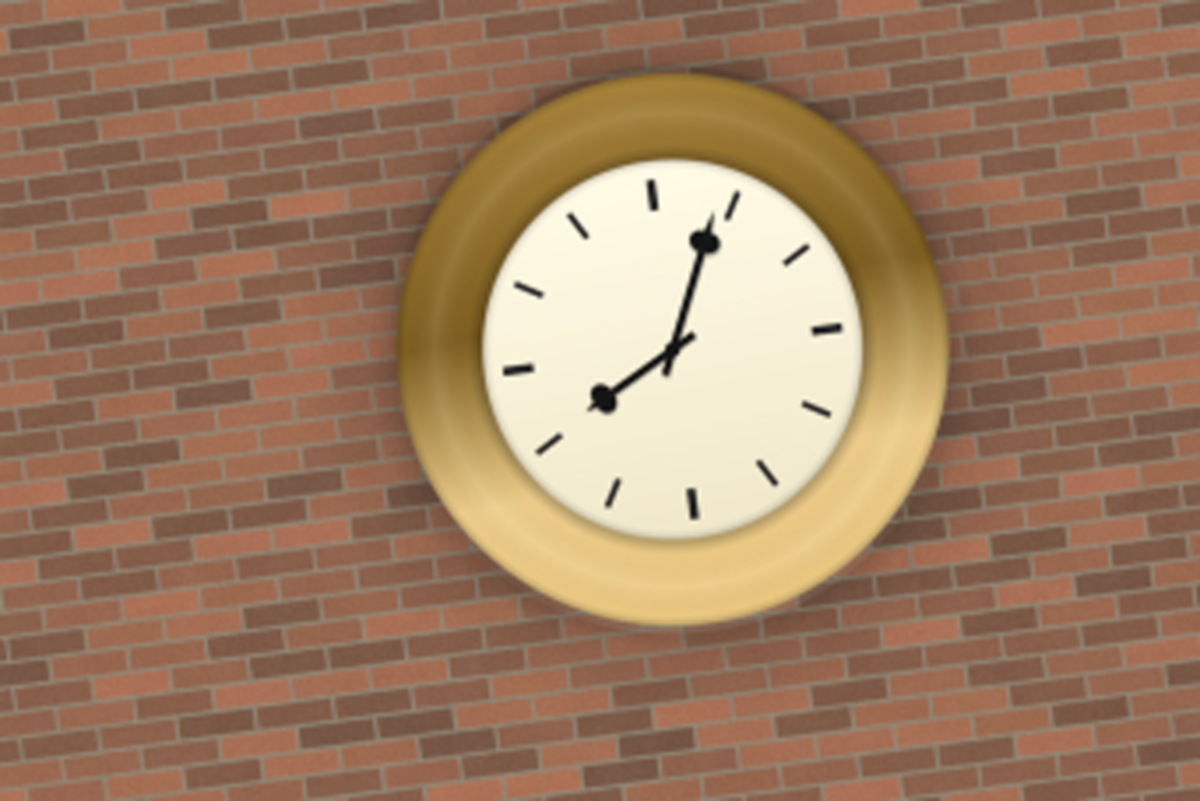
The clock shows 8.04
